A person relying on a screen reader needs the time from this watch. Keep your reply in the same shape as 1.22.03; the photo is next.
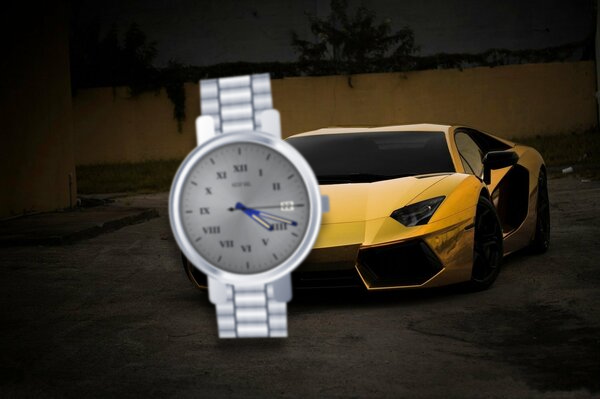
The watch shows 4.18.15
